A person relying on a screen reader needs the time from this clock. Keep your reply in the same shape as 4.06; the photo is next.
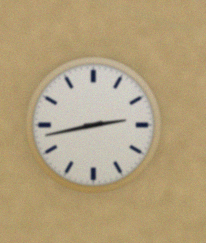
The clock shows 2.43
